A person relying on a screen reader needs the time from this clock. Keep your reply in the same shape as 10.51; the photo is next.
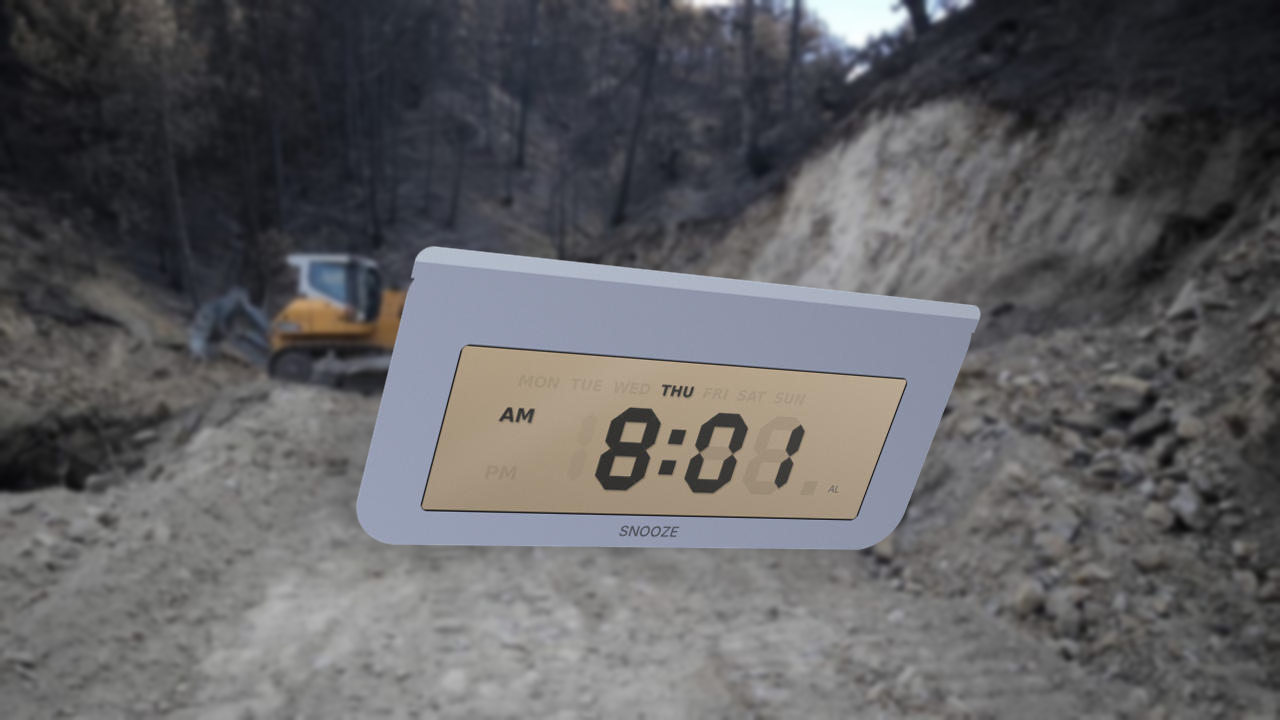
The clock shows 8.01
